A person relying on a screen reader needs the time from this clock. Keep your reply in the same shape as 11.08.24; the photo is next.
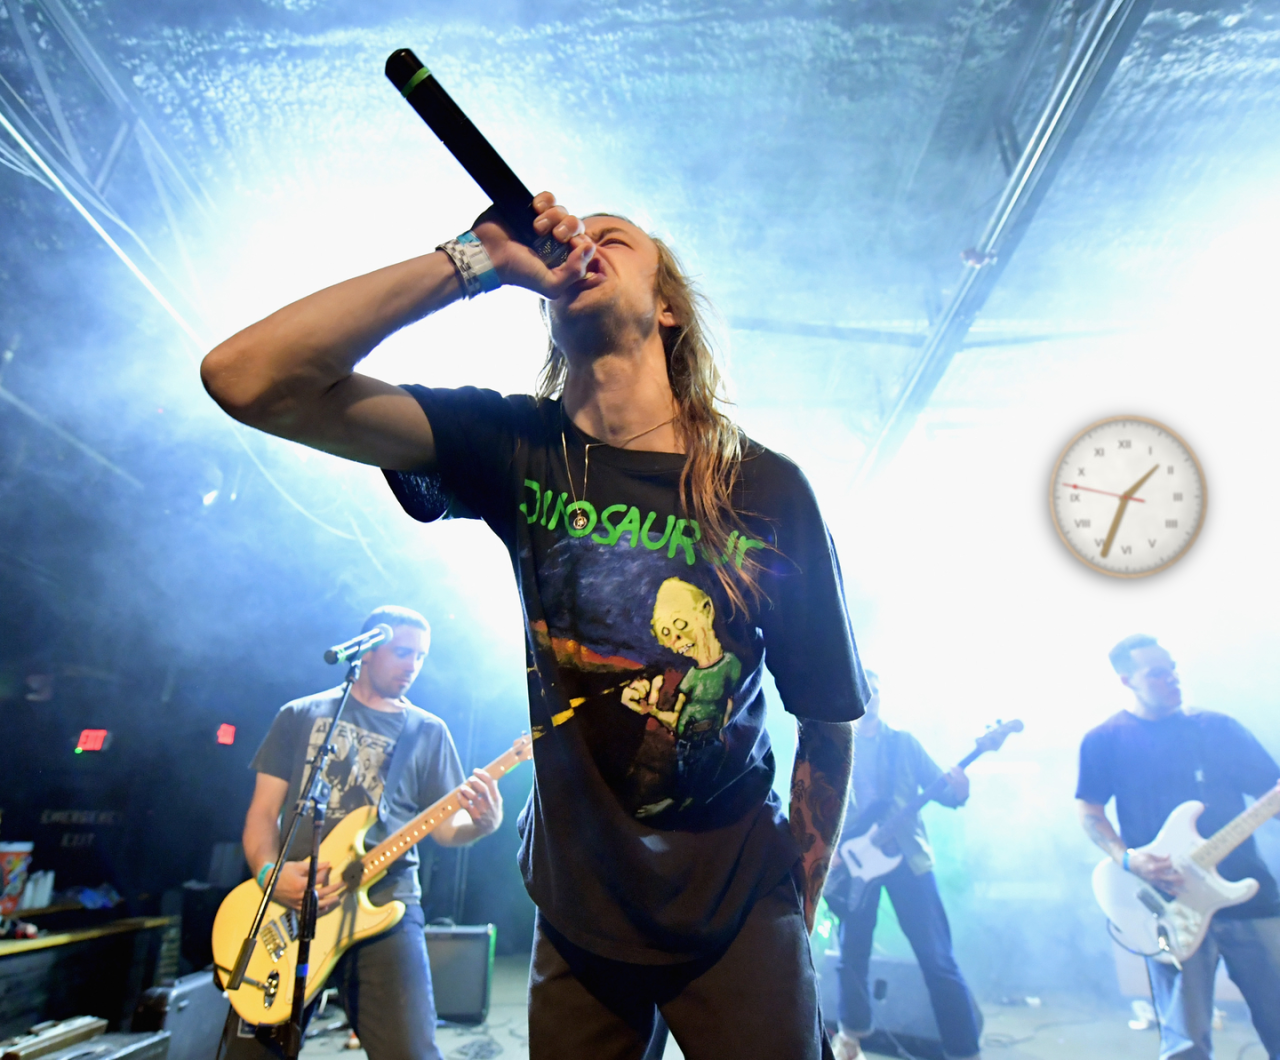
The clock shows 1.33.47
